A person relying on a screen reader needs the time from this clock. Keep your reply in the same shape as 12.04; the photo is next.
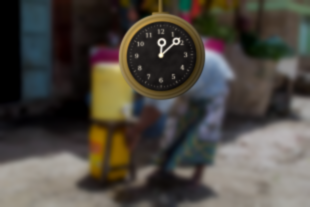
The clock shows 12.08
